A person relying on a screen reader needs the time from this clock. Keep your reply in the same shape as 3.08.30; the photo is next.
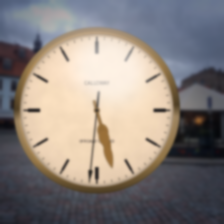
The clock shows 5.27.31
